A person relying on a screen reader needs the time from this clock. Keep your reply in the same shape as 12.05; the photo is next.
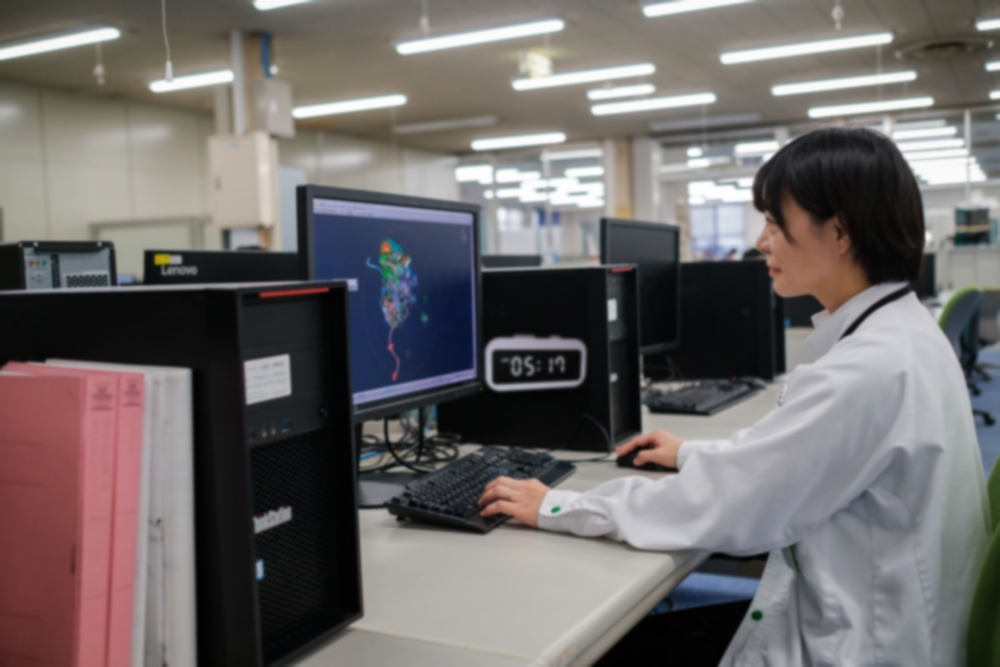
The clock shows 5.17
